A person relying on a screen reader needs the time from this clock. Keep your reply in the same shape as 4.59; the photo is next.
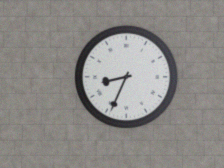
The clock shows 8.34
